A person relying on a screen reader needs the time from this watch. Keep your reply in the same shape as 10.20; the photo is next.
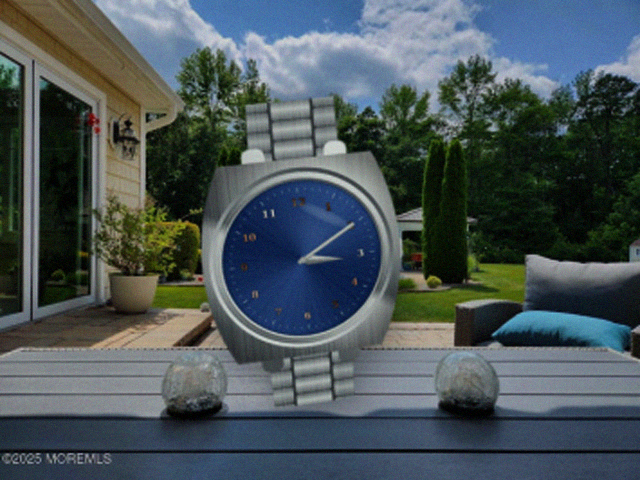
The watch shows 3.10
